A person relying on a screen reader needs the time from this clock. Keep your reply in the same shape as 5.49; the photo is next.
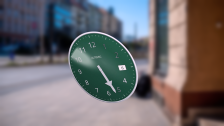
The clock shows 5.27
